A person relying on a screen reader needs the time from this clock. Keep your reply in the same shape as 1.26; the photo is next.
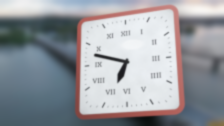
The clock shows 6.48
